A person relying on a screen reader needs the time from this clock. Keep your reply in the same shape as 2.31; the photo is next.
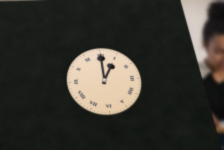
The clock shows 1.00
